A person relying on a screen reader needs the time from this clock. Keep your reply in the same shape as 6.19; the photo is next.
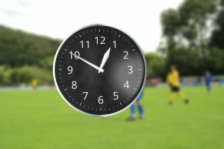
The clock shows 12.50
